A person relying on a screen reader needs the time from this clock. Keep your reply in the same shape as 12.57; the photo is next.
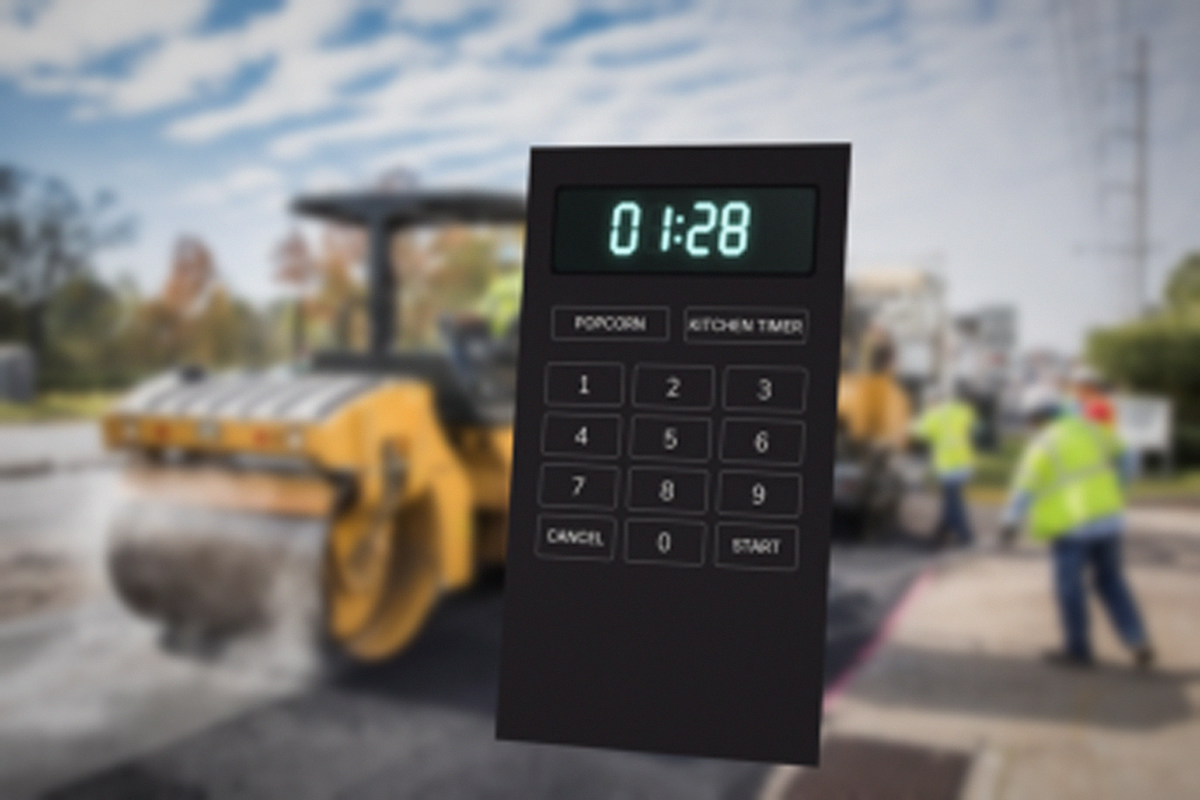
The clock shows 1.28
